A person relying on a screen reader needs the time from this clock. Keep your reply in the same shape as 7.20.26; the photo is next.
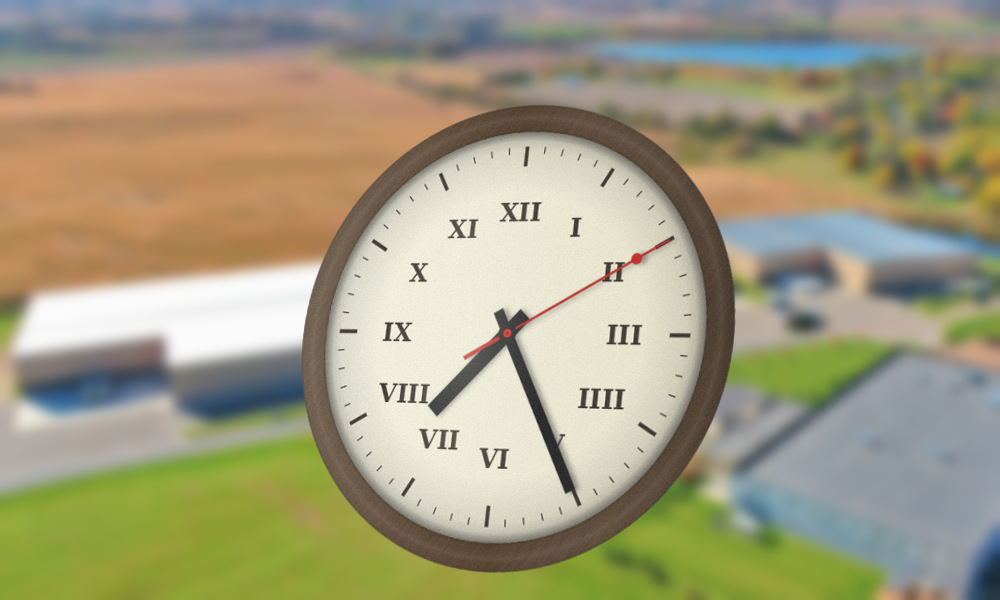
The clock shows 7.25.10
